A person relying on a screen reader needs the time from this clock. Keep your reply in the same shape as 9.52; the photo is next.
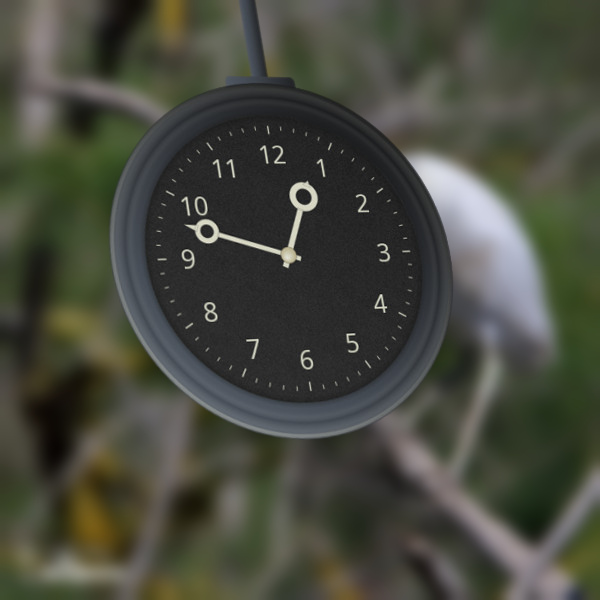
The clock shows 12.48
